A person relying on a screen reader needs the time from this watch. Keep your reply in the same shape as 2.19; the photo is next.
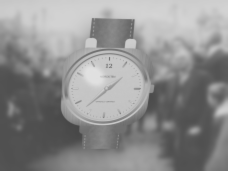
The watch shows 1.37
